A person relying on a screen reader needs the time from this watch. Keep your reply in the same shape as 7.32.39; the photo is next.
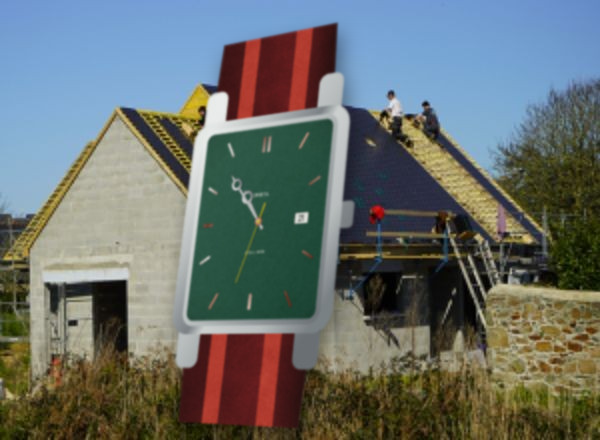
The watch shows 10.53.33
